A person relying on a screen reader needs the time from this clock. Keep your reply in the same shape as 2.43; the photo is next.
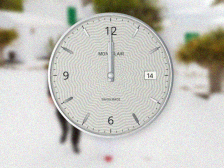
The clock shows 12.00
